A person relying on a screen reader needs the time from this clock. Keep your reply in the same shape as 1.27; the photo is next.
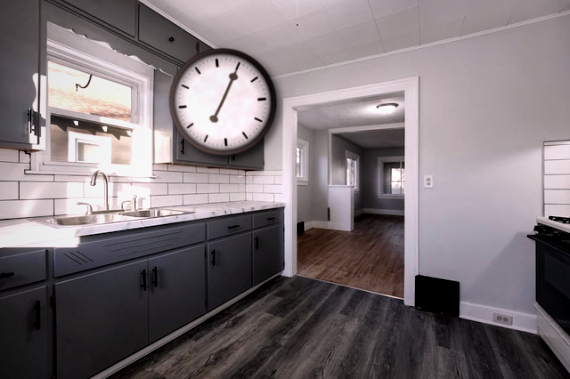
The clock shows 7.05
